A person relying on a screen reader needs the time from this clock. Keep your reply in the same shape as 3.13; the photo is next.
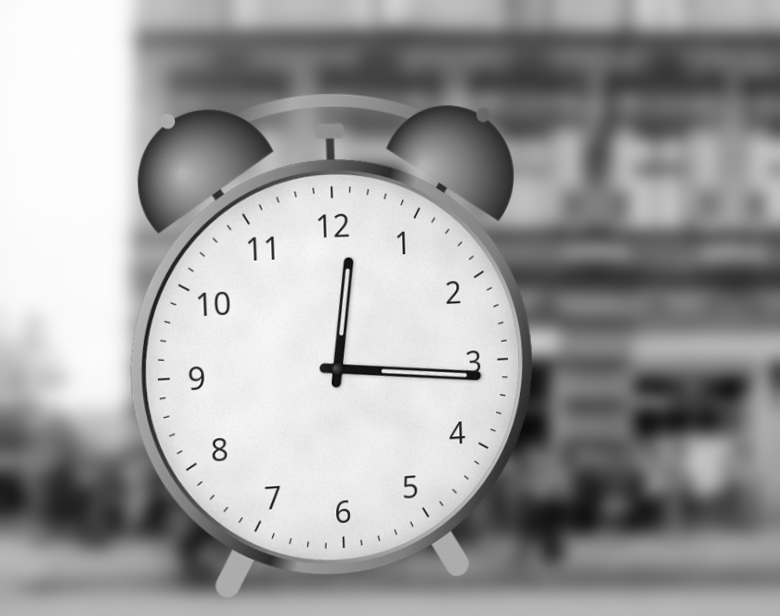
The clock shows 12.16
